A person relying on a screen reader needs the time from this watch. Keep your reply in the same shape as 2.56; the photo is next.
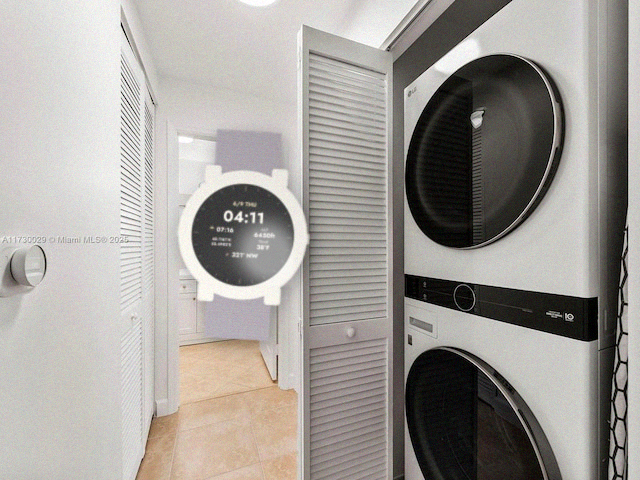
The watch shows 4.11
